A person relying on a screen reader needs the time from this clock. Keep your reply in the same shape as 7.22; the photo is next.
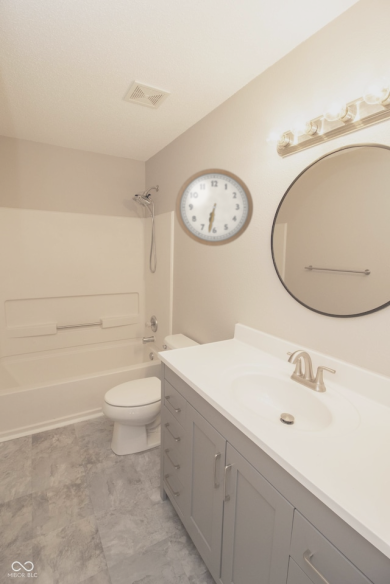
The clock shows 6.32
